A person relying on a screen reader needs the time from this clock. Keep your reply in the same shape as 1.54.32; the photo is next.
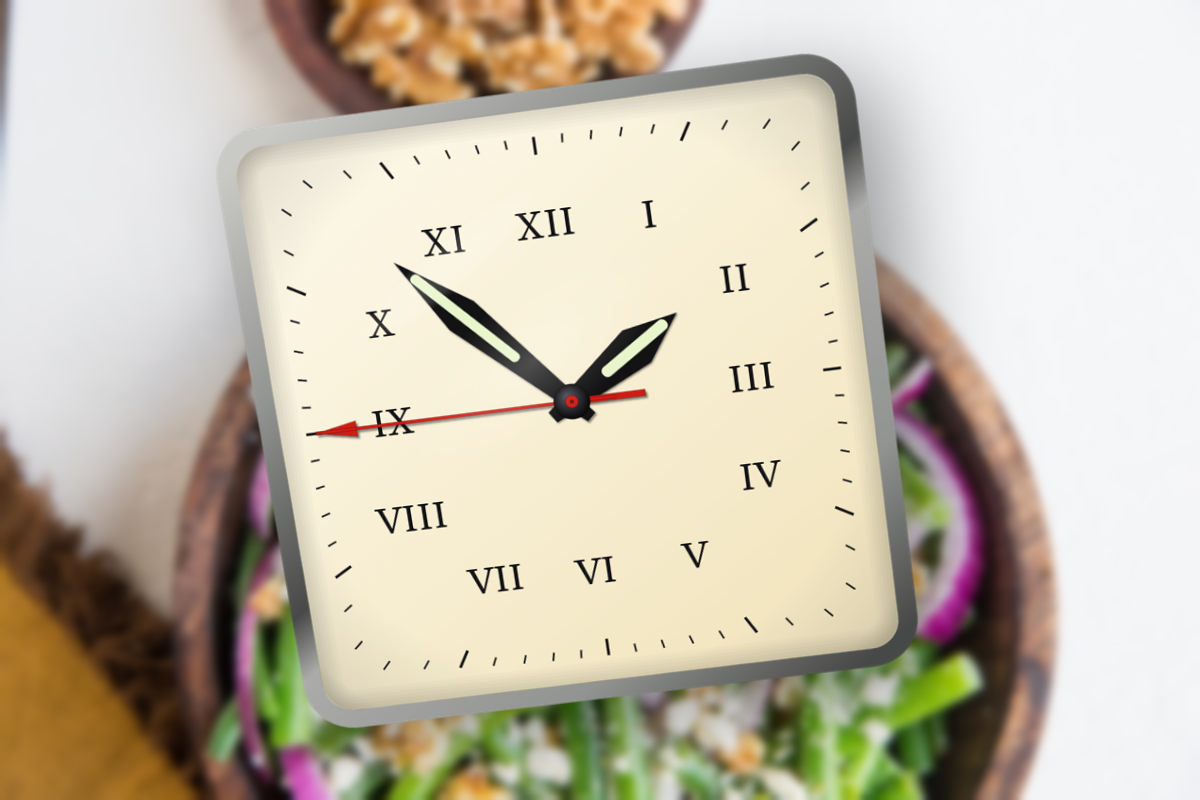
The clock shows 1.52.45
